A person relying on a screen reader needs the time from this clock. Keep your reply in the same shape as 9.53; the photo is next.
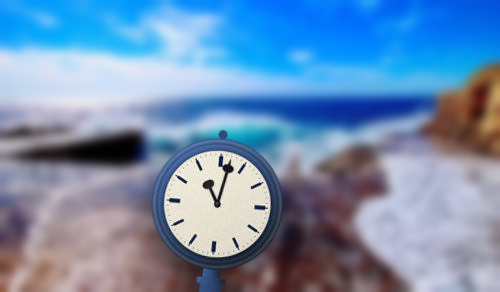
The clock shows 11.02
